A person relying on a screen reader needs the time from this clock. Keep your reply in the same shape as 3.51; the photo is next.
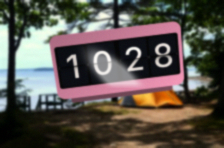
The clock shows 10.28
